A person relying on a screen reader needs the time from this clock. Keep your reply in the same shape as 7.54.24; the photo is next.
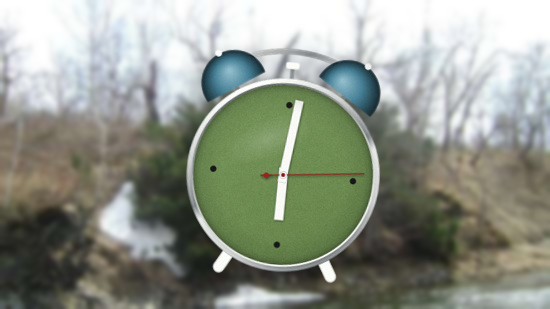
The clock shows 6.01.14
